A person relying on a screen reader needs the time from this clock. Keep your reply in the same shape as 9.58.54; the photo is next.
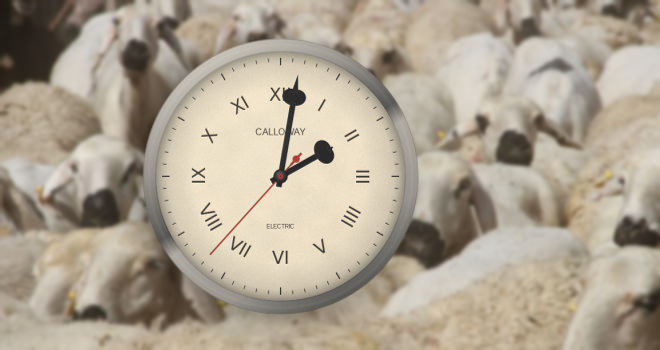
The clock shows 2.01.37
